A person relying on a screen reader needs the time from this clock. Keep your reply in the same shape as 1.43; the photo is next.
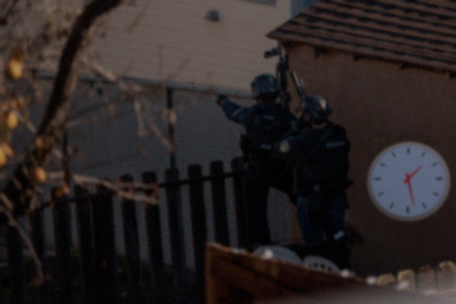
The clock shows 1.28
